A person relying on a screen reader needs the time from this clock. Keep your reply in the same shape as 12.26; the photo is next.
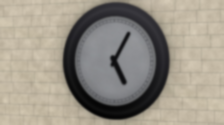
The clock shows 5.05
